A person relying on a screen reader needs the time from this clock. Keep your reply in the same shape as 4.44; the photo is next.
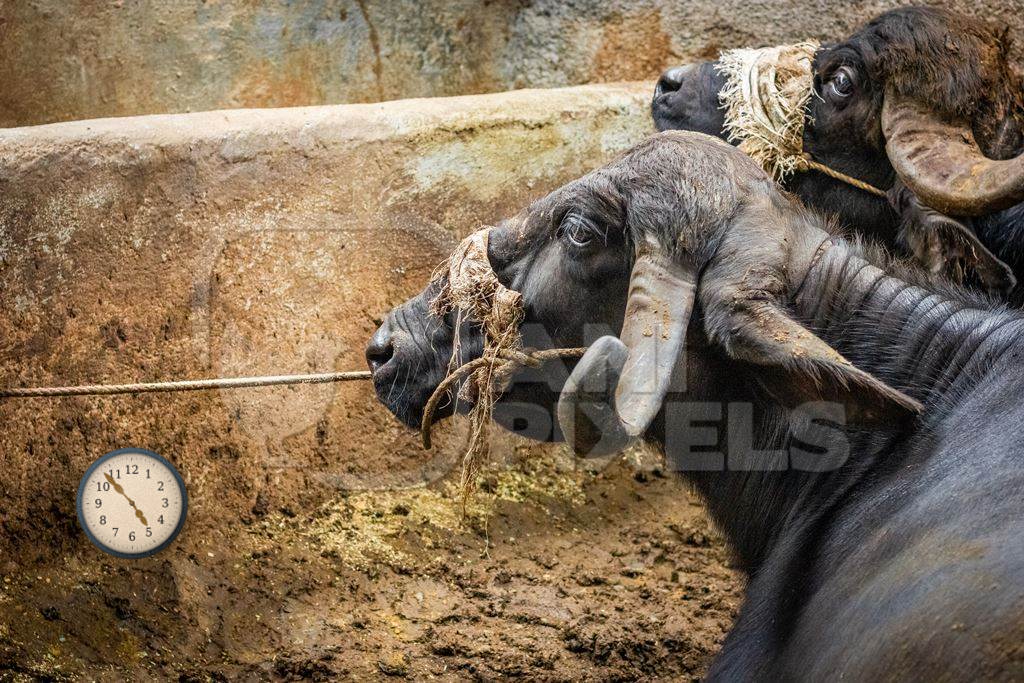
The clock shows 4.53
